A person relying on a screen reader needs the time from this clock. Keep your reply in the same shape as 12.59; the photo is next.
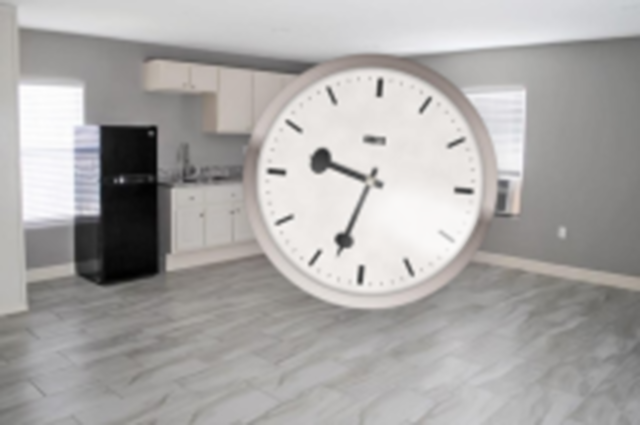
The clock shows 9.33
